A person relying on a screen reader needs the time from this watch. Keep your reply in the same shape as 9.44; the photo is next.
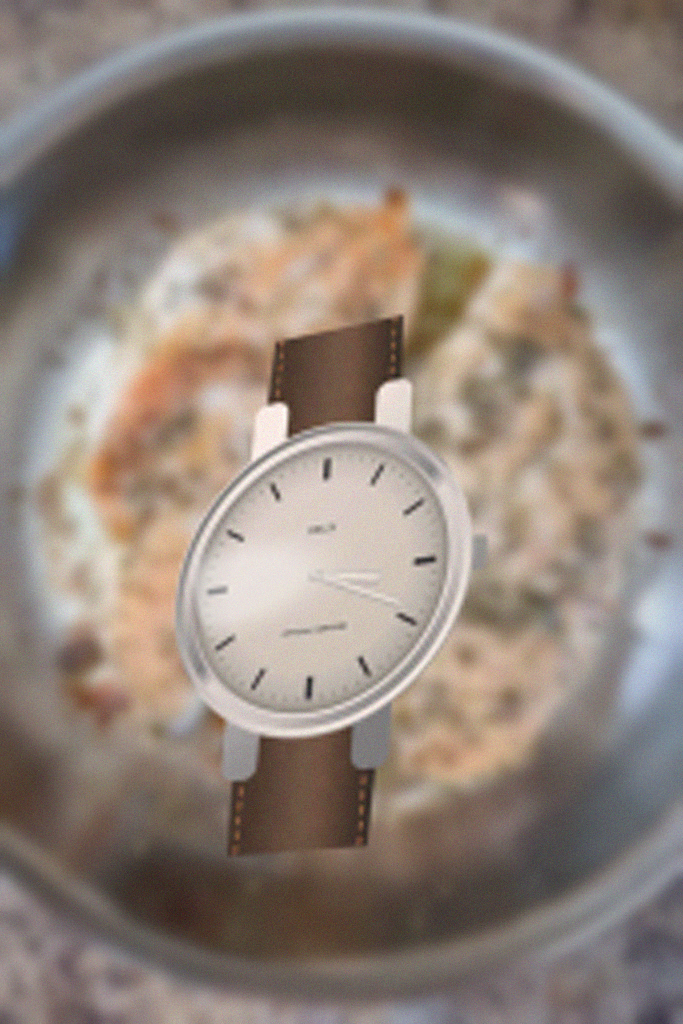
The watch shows 3.19
